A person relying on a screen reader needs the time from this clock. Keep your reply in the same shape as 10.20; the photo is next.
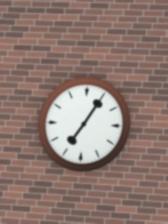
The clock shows 7.05
